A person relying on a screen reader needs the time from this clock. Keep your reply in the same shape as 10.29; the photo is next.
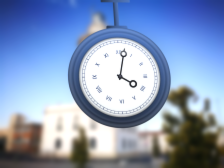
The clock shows 4.02
